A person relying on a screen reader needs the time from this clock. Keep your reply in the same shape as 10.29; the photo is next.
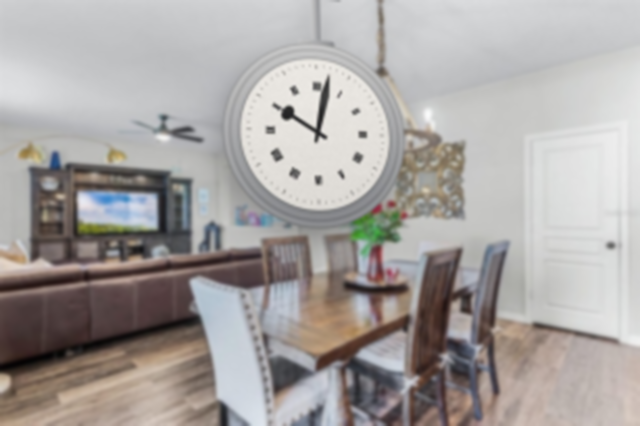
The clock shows 10.02
